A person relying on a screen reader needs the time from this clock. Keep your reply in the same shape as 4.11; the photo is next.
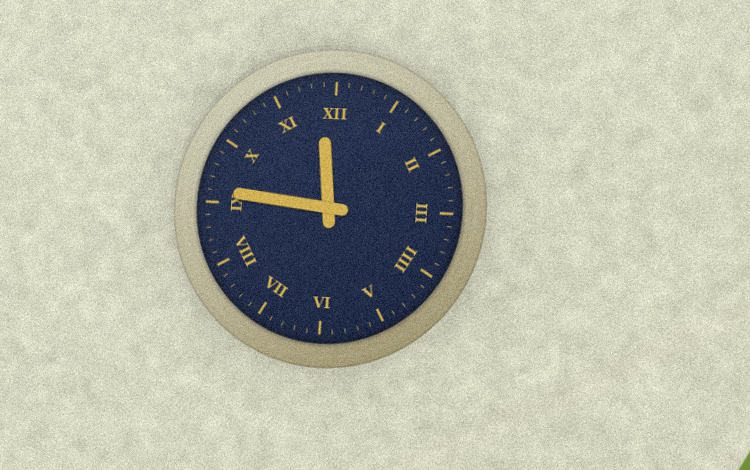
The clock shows 11.46
